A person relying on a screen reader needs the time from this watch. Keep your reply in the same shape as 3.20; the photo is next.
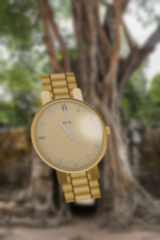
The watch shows 11.00
